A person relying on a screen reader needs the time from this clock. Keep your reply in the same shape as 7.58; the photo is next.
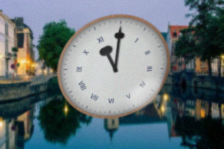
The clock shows 11.00
